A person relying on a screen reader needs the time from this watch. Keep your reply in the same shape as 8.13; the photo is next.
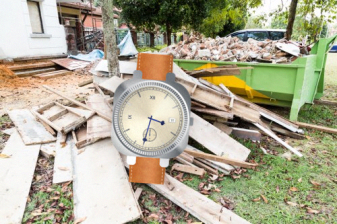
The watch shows 3.32
